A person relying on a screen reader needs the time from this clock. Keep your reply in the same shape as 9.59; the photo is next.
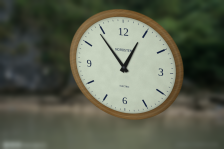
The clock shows 12.54
